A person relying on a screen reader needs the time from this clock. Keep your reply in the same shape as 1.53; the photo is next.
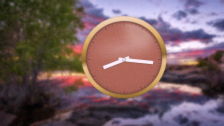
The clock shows 8.16
